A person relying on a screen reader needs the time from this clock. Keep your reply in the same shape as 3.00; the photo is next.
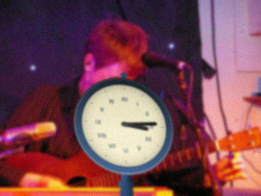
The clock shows 3.14
